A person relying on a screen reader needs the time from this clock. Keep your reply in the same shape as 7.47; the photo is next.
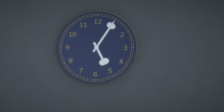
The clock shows 5.05
